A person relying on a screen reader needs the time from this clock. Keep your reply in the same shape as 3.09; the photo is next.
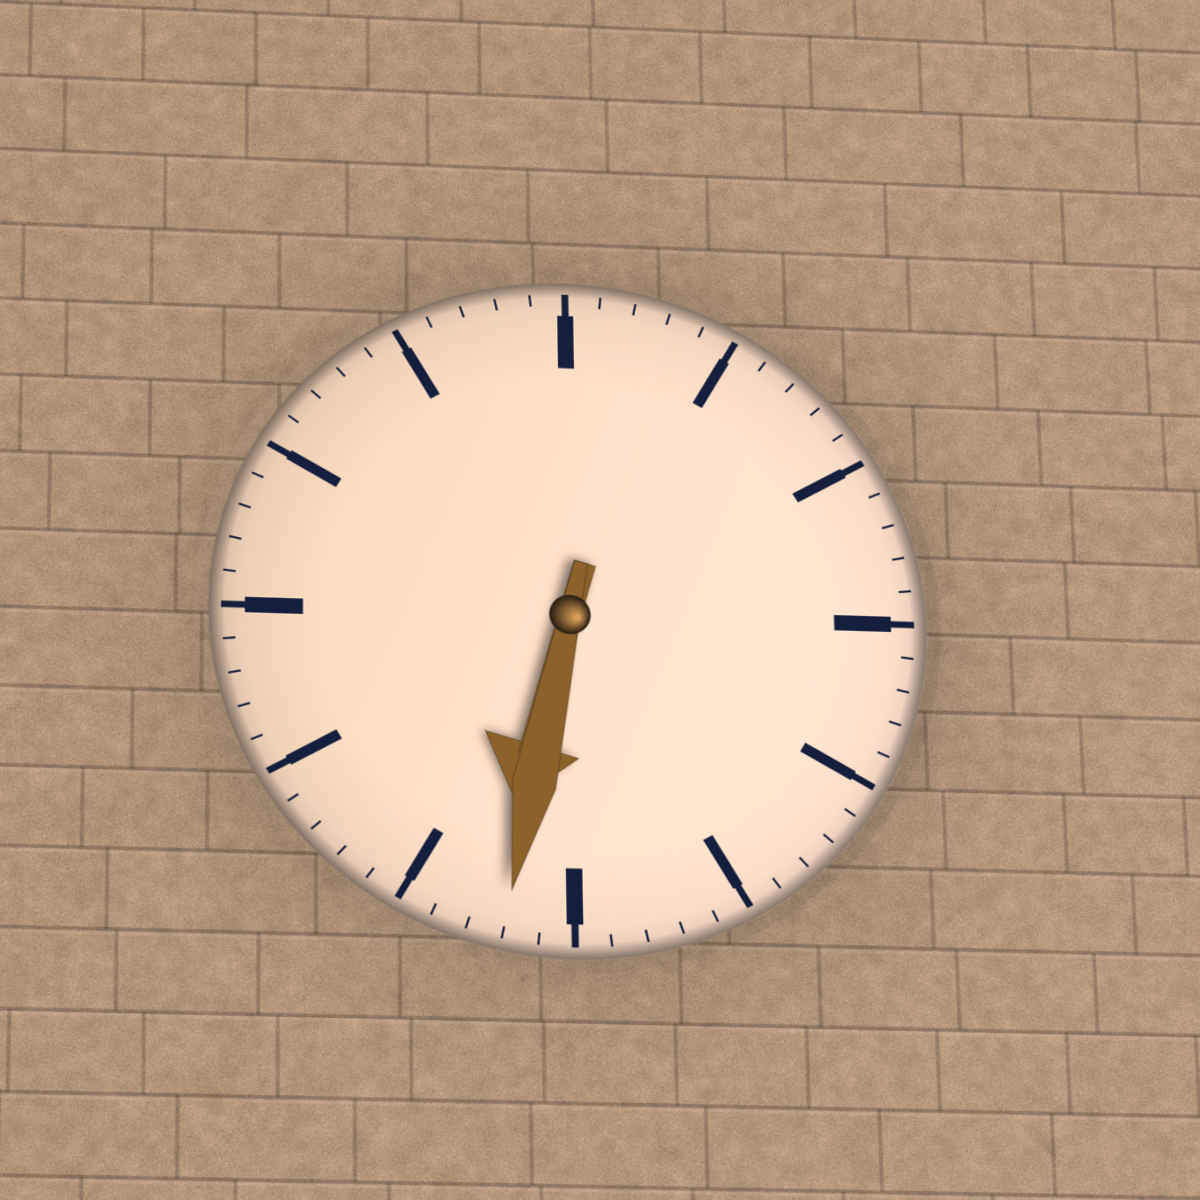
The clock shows 6.32
